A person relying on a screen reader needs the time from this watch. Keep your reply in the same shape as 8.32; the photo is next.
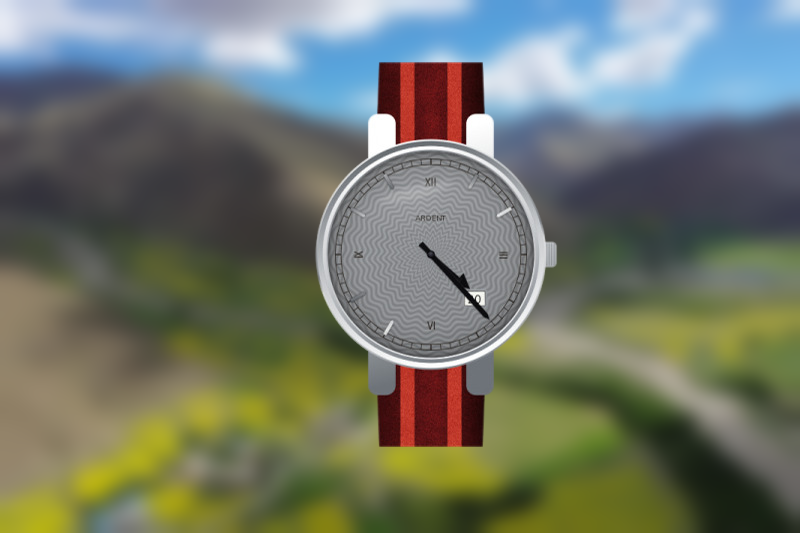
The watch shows 4.23
